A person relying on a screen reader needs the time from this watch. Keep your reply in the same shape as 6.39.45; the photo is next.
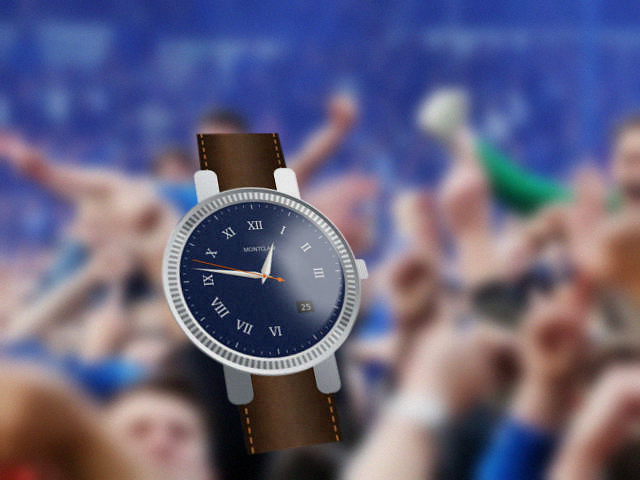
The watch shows 12.46.48
